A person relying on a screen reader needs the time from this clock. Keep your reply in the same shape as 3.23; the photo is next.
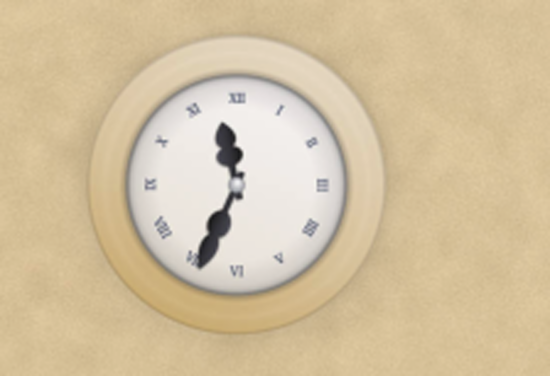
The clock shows 11.34
